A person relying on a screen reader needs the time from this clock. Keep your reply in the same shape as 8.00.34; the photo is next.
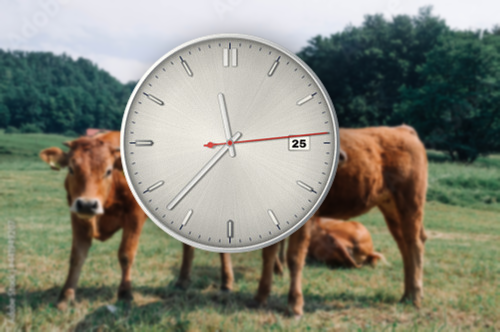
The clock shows 11.37.14
